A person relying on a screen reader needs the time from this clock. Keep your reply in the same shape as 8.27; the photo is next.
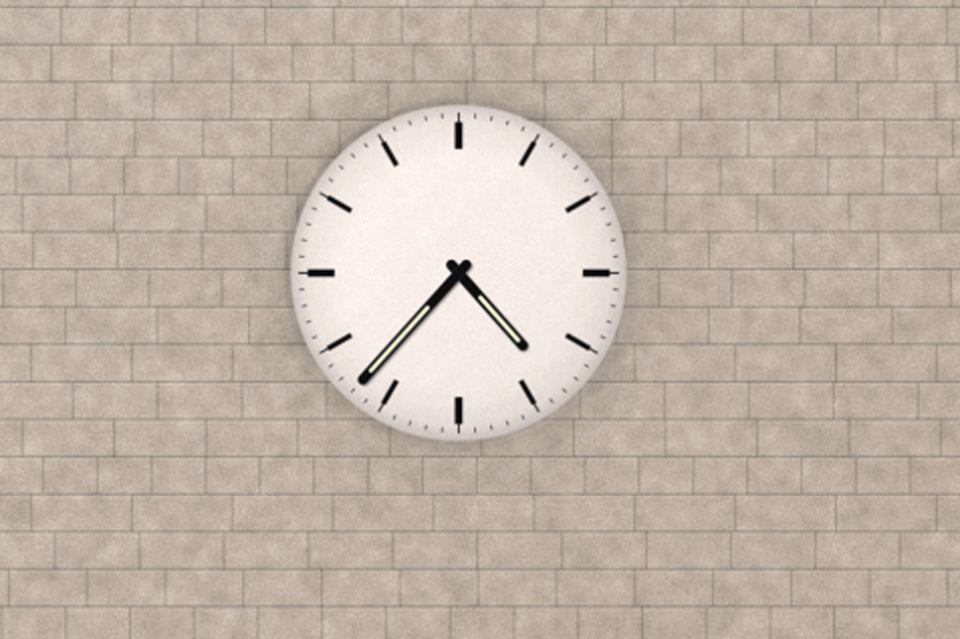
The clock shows 4.37
